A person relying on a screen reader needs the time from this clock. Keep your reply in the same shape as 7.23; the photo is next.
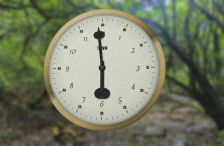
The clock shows 5.59
